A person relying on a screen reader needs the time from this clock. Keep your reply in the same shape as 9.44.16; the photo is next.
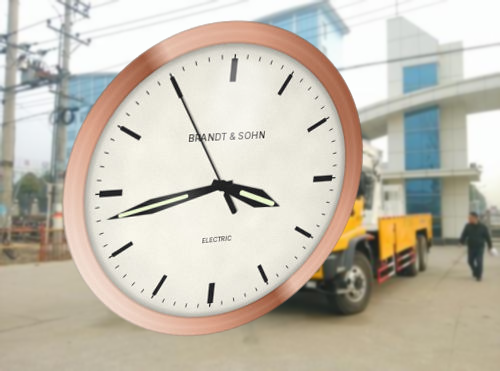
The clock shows 3.42.55
